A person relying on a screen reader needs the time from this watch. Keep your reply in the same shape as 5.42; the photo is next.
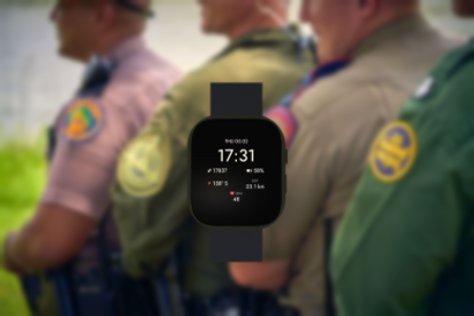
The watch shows 17.31
